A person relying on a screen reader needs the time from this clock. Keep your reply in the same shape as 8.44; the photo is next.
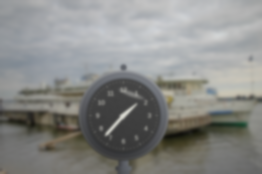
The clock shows 1.37
